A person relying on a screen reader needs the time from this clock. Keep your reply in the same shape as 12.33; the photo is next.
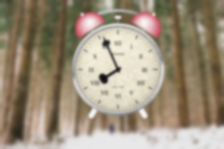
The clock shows 7.56
